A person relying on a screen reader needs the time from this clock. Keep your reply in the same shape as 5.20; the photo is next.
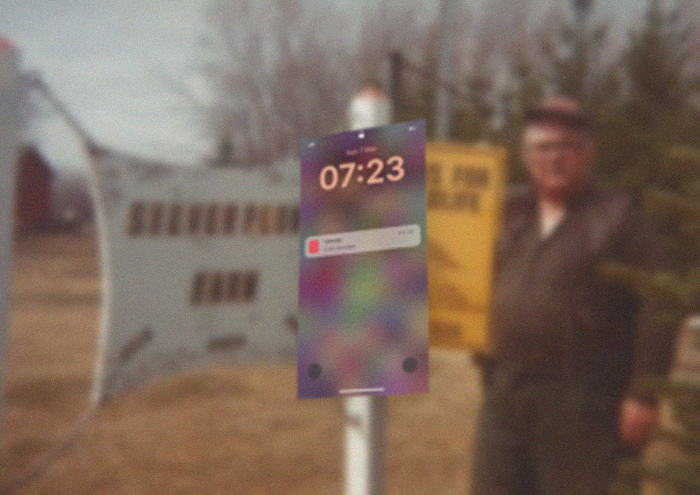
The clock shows 7.23
